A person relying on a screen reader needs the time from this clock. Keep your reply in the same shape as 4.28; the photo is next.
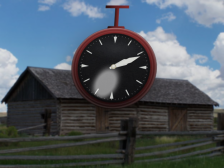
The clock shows 2.11
